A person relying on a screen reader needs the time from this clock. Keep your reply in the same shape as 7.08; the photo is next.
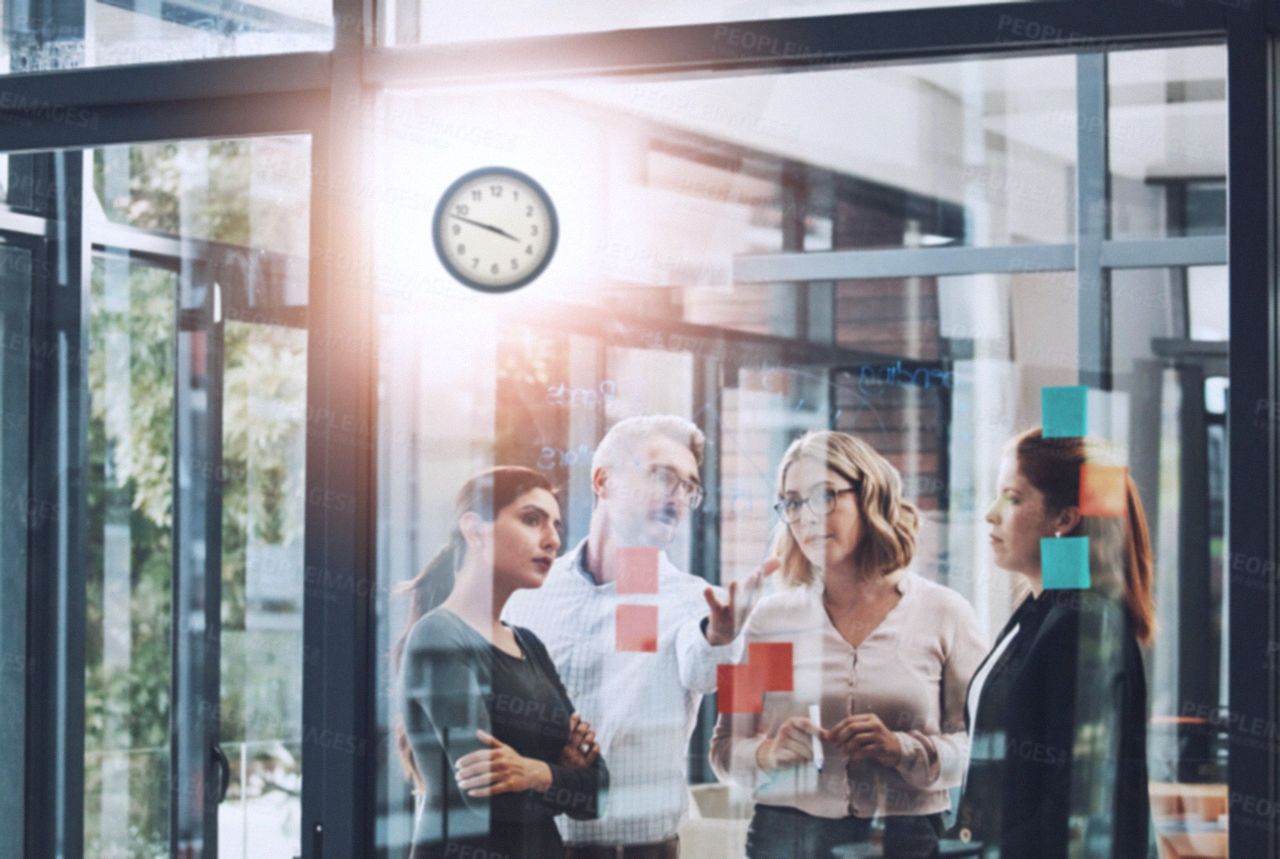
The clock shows 3.48
